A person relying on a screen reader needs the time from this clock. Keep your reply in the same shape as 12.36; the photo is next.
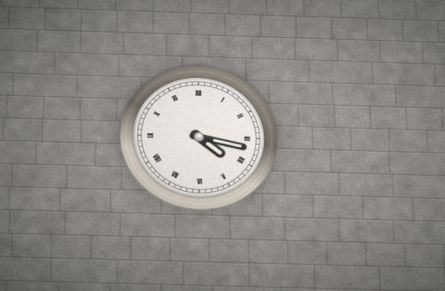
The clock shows 4.17
